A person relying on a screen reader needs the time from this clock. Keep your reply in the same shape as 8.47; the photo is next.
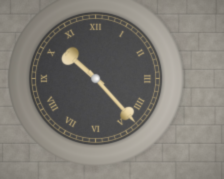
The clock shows 10.23
